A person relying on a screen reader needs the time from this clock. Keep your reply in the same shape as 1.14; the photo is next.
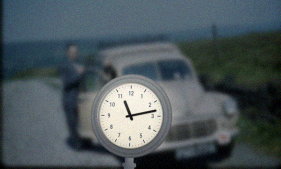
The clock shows 11.13
